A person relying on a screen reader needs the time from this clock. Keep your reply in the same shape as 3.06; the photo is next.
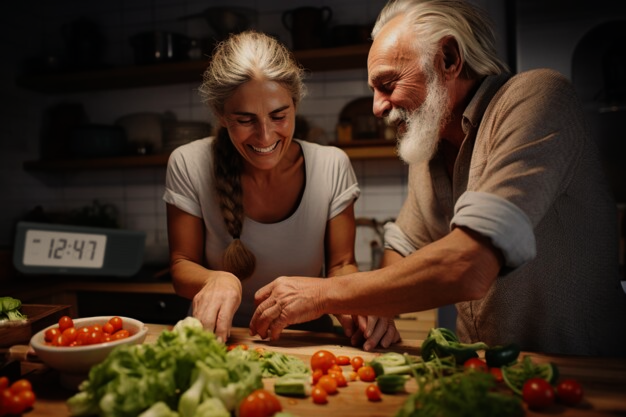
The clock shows 12.47
